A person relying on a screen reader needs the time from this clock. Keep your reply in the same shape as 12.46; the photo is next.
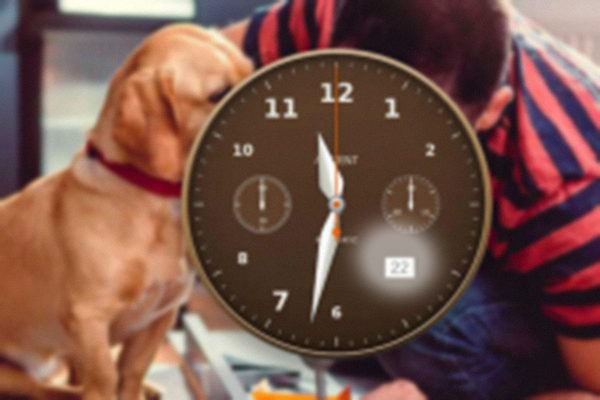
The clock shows 11.32
